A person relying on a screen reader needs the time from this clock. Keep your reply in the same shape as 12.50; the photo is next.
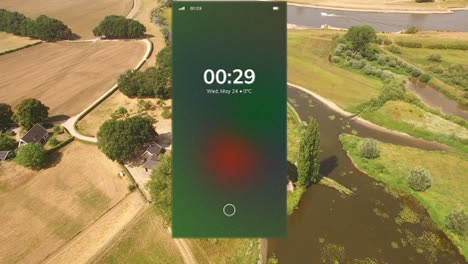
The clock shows 0.29
